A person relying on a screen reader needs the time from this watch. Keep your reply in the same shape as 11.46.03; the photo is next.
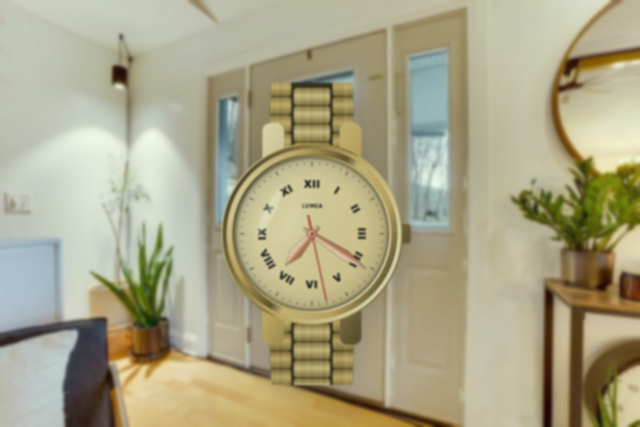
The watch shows 7.20.28
